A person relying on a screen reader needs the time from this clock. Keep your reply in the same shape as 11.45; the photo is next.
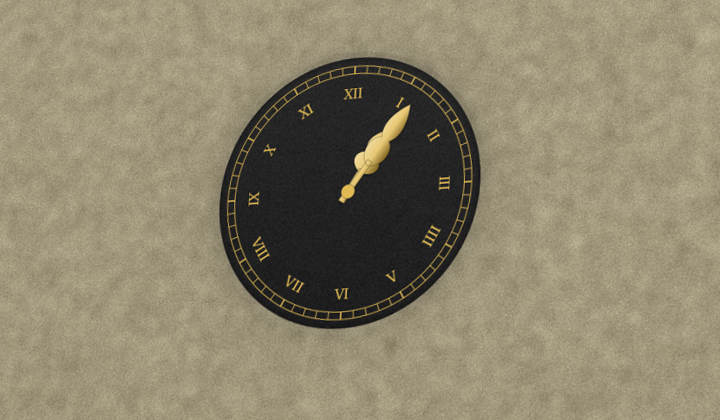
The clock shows 1.06
